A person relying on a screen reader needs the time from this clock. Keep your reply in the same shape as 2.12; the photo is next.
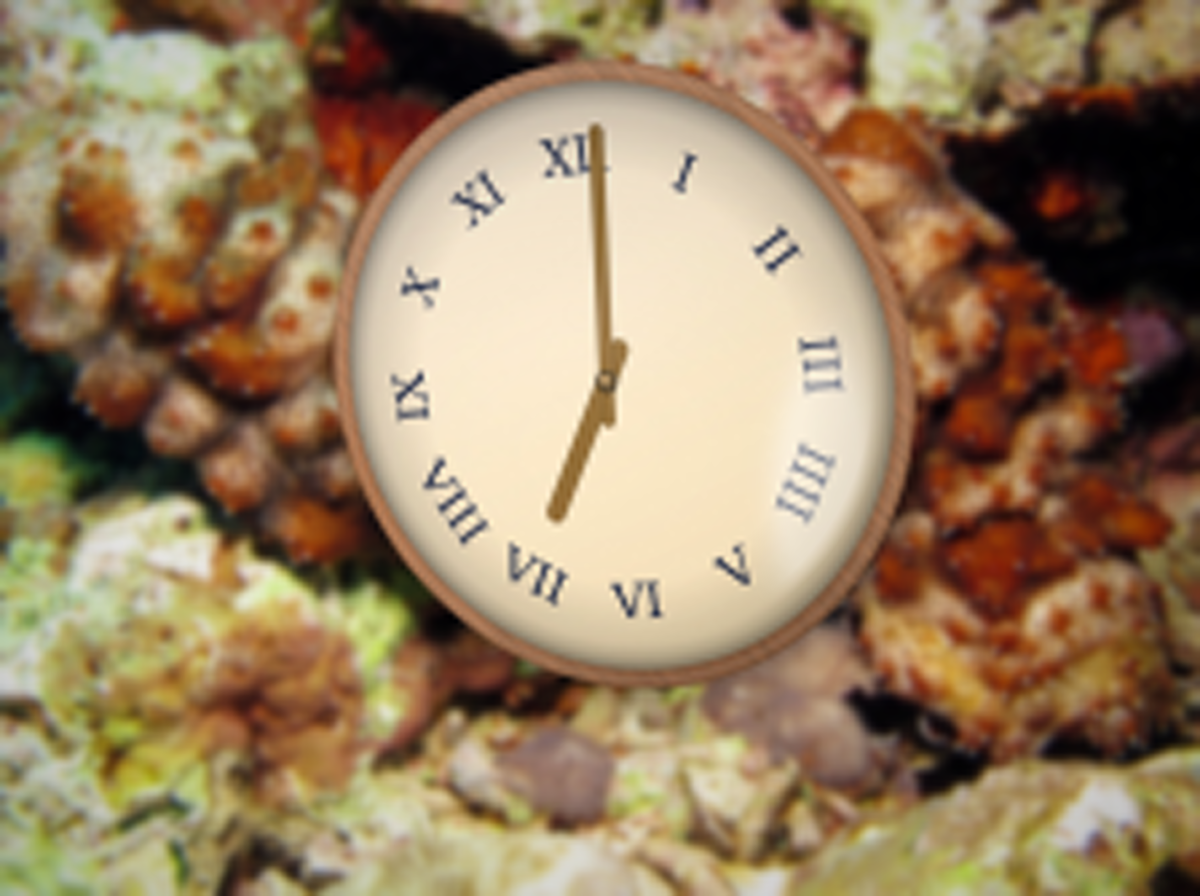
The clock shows 7.01
